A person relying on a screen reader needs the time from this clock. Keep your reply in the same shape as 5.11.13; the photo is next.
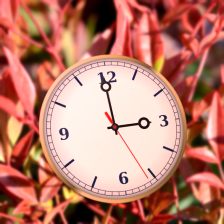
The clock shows 2.59.26
